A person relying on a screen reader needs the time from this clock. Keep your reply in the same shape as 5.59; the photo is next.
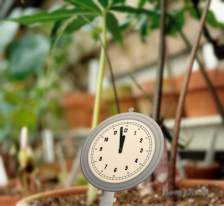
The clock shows 11.58
